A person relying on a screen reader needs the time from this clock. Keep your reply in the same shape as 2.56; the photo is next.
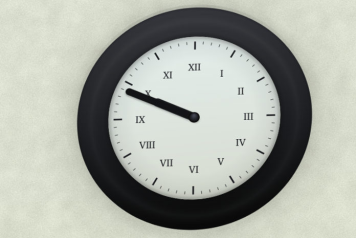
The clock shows 9.49
